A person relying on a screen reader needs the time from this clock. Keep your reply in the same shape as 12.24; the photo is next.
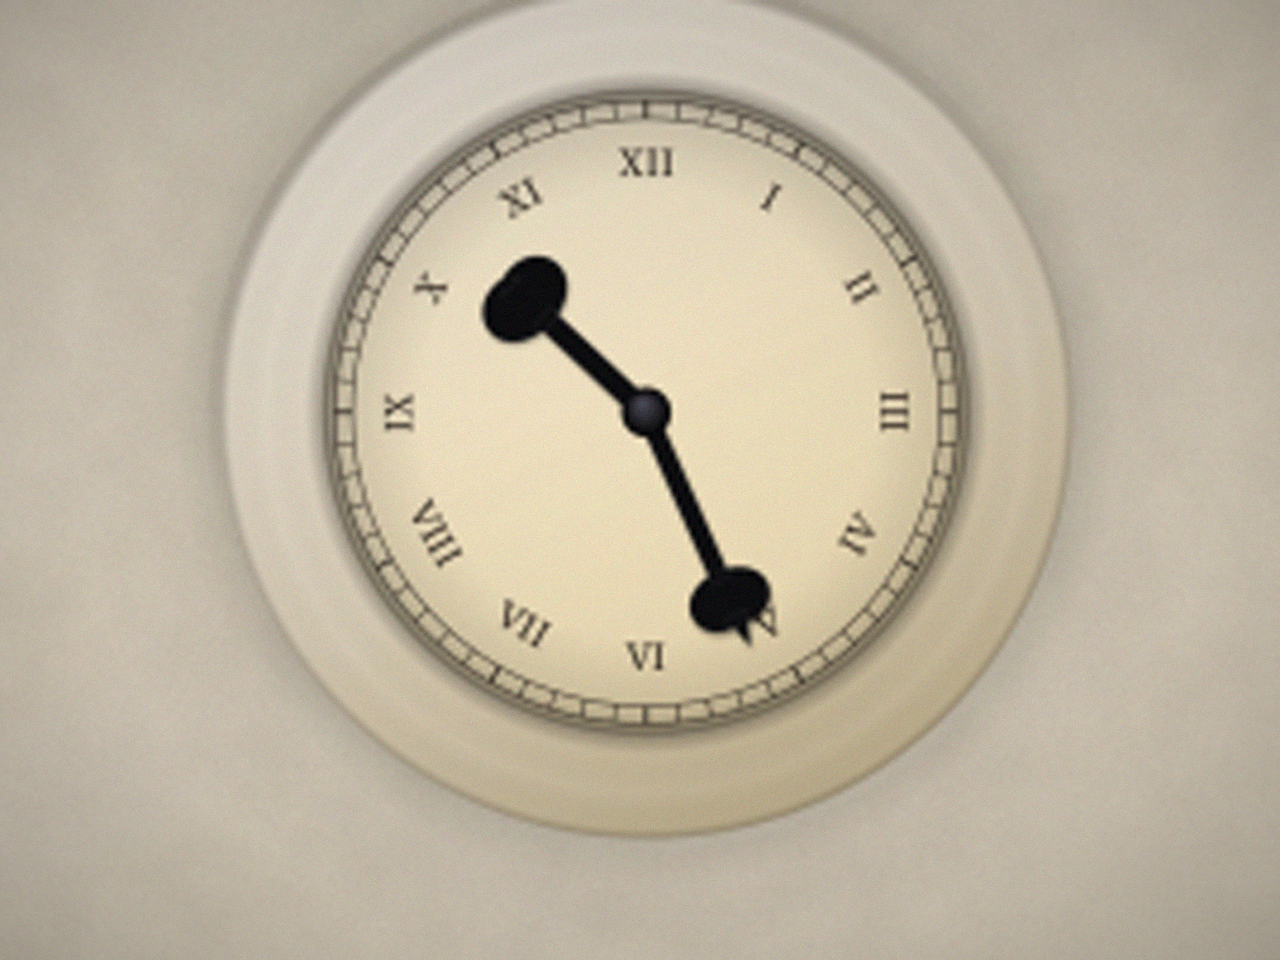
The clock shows 10.26
